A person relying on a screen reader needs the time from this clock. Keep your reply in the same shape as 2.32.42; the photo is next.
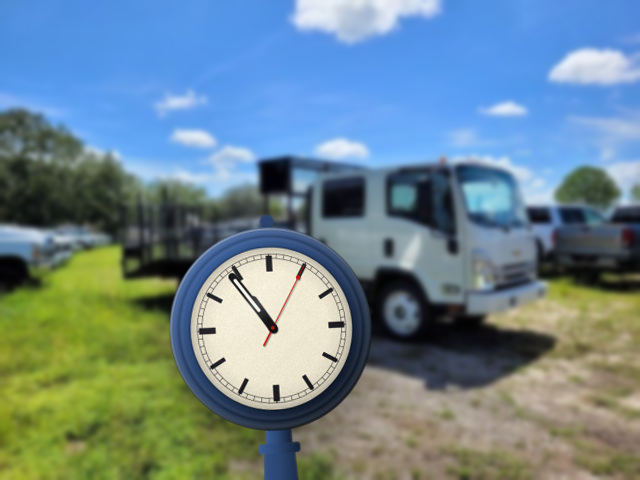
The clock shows 10.54.05
